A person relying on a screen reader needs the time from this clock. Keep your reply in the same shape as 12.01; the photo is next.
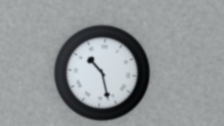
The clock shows 10.27
